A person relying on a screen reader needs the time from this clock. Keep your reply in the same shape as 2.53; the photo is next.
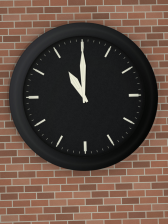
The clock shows 11.00
